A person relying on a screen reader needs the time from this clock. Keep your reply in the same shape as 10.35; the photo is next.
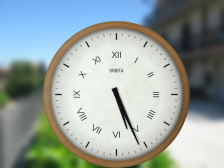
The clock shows 5.26
